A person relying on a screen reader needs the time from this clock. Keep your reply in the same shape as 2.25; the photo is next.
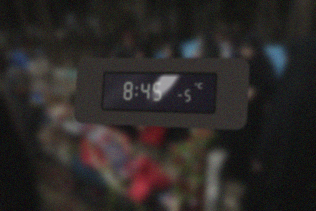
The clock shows 8.45
